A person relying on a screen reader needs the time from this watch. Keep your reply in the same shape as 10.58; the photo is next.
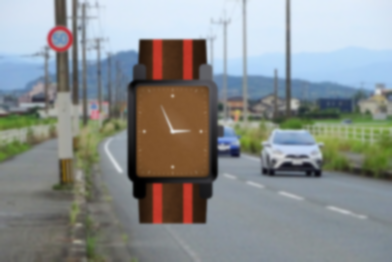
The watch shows 2.56
